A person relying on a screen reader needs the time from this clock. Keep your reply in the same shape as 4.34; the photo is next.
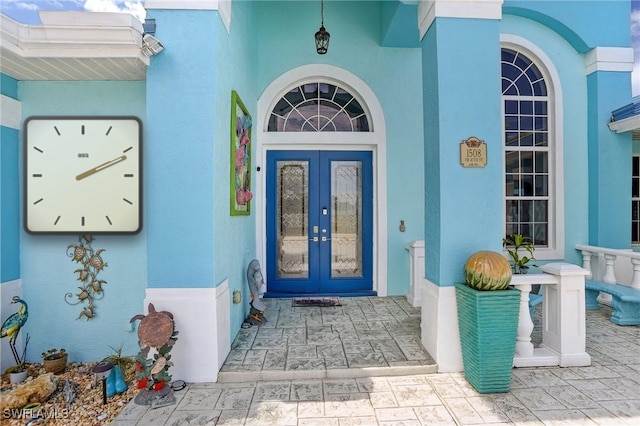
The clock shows 2.11
